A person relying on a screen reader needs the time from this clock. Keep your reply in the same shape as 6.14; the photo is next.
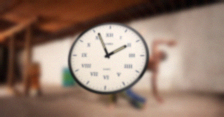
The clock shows 1.56
